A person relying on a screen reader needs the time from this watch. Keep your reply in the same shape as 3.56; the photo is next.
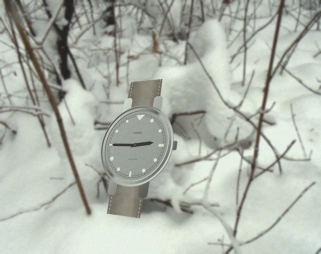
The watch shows 2.45
